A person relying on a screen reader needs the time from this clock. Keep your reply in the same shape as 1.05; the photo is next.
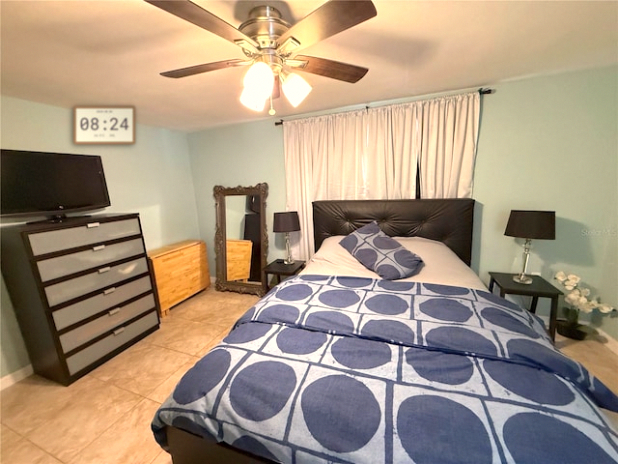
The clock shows 8.24
